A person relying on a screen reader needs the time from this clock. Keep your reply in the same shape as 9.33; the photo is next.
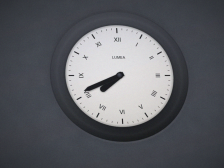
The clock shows 7.41
